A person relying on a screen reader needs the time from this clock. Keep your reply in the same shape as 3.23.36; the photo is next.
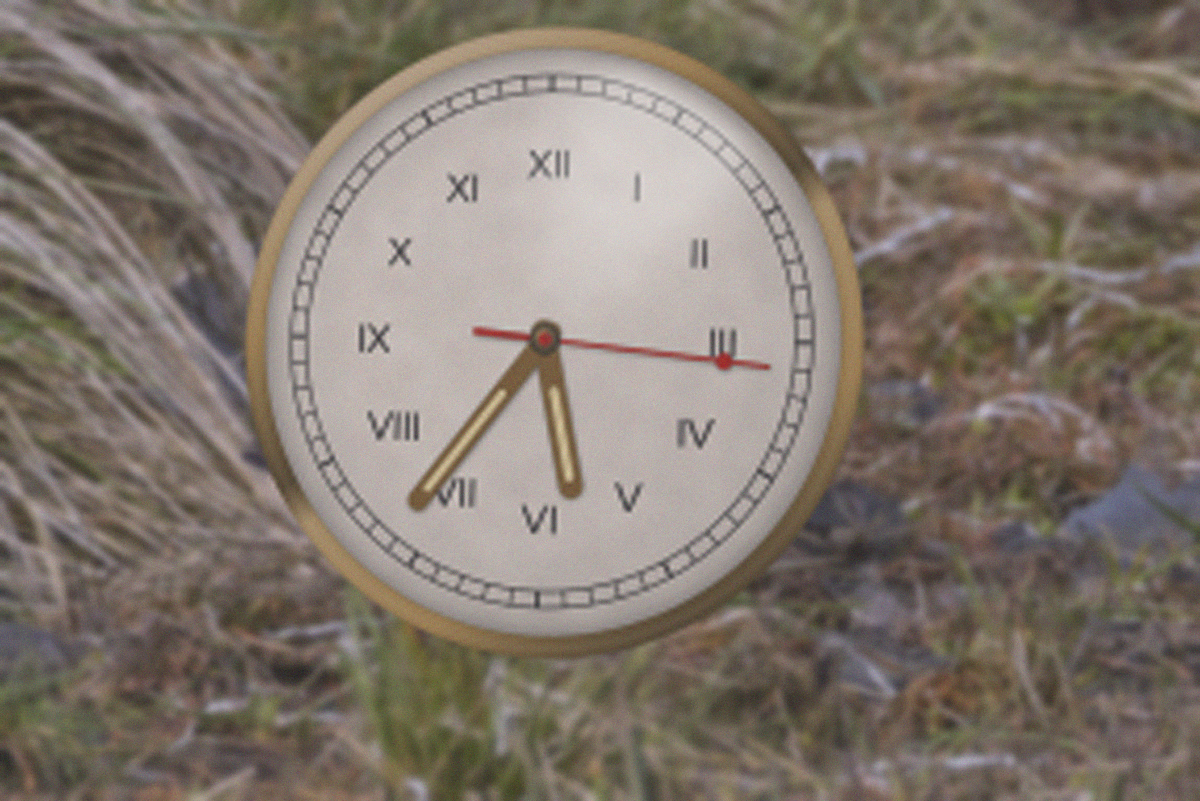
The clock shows 5.36.16
